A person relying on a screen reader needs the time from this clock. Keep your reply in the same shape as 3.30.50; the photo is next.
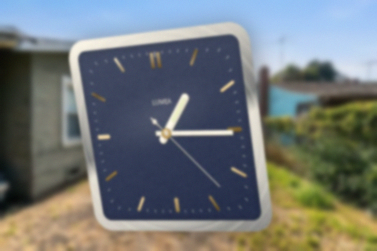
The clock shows 1.15.23
